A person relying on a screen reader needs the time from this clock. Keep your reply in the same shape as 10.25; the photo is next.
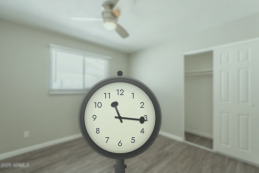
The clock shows 11.16
